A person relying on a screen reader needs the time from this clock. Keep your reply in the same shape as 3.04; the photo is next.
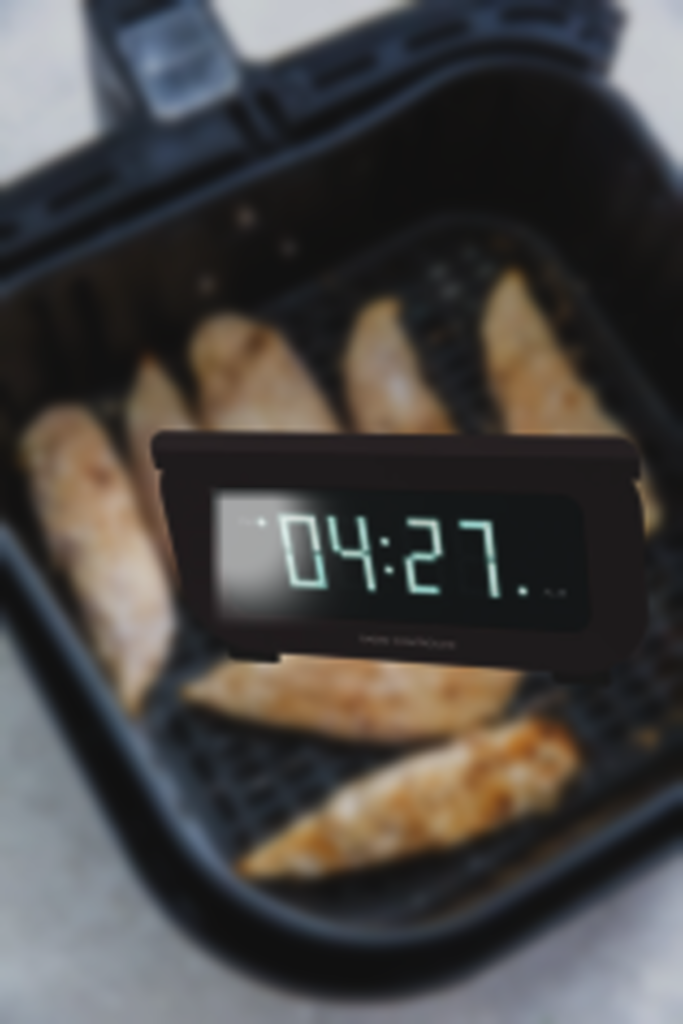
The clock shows 4.27
